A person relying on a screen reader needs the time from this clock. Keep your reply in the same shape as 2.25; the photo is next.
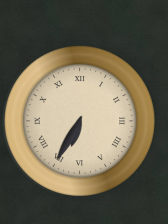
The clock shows 6.35
